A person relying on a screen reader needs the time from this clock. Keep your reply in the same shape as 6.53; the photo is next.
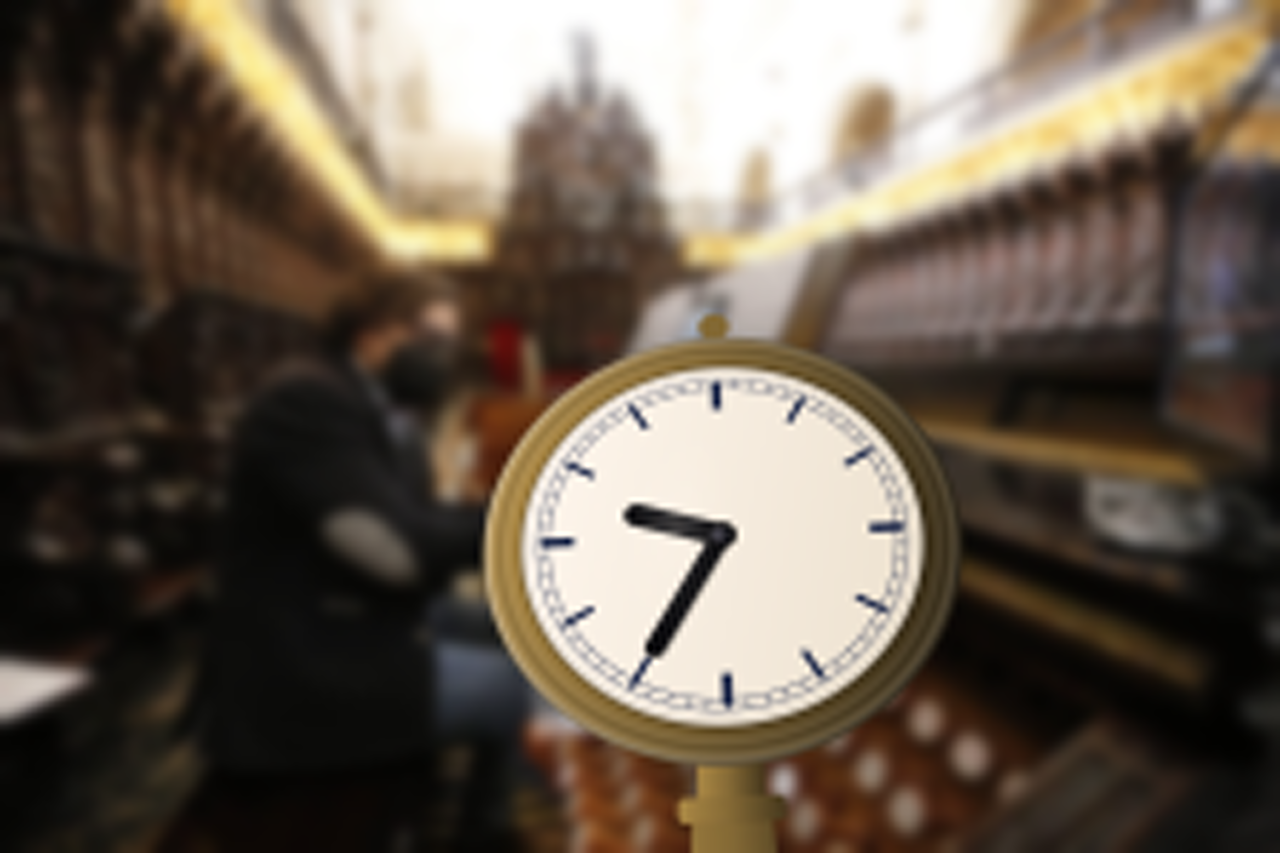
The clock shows 9.35
